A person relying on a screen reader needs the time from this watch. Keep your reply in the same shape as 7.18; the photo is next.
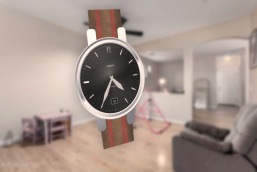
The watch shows 4.35
